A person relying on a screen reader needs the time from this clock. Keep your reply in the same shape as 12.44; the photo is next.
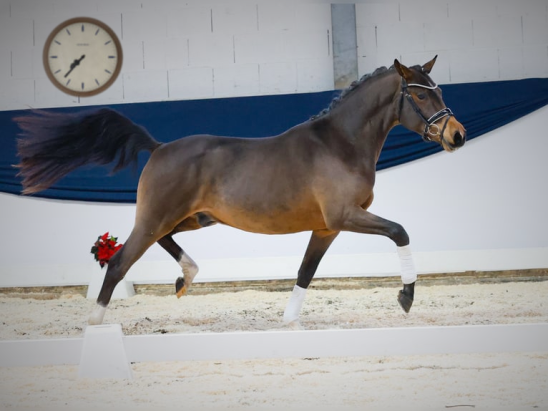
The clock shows 7.37
